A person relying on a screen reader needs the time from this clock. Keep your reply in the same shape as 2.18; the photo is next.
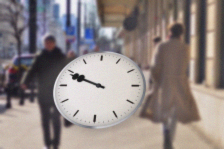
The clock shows 9.49
